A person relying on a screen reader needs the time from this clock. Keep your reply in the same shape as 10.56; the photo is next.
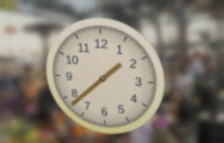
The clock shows 1.38
